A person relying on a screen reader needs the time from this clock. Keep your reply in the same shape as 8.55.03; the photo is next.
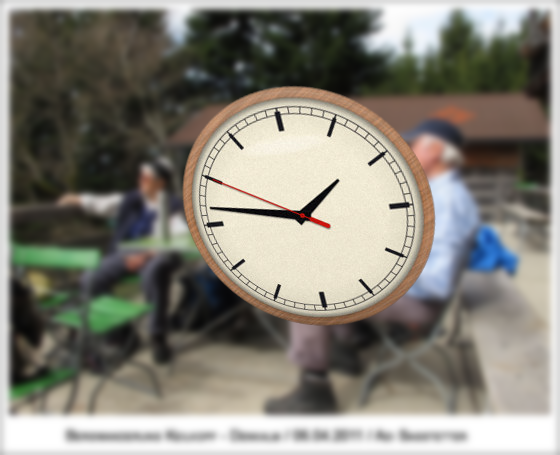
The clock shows 1.46.50
